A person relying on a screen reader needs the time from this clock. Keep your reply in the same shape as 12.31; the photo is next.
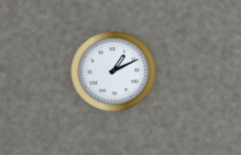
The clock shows 1.11
